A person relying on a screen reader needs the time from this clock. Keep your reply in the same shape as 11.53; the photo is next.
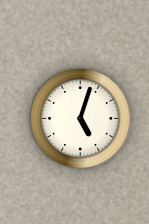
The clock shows 5.03
